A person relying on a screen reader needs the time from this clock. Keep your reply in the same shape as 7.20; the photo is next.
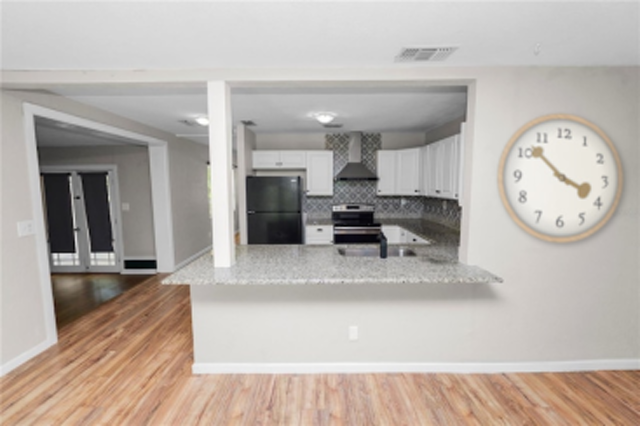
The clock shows 3.52
